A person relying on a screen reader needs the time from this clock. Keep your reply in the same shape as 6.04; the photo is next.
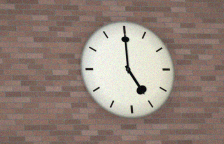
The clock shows 5.00
